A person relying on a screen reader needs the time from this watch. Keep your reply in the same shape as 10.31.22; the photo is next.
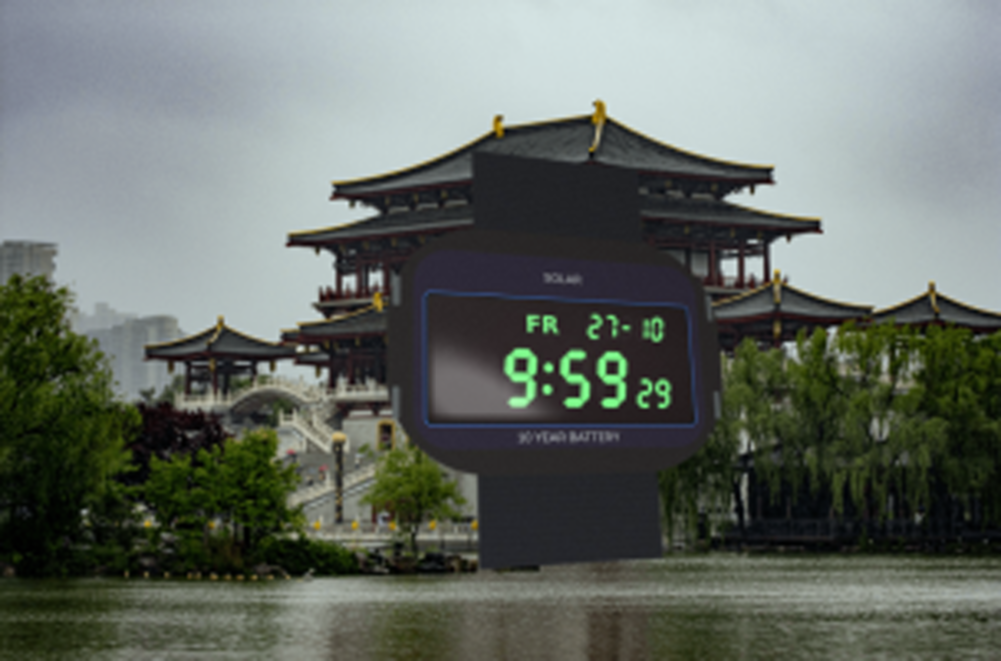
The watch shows 9.59.29
